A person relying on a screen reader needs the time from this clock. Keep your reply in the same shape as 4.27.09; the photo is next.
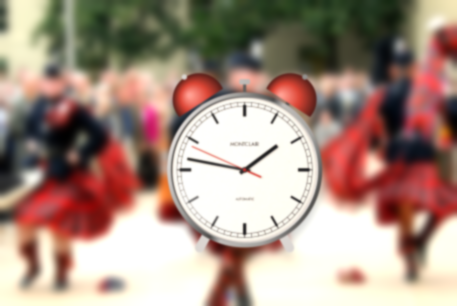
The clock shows 1.46.49
